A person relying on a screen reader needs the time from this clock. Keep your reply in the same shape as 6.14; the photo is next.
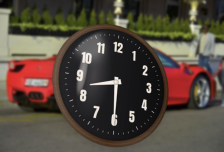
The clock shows 8.30
